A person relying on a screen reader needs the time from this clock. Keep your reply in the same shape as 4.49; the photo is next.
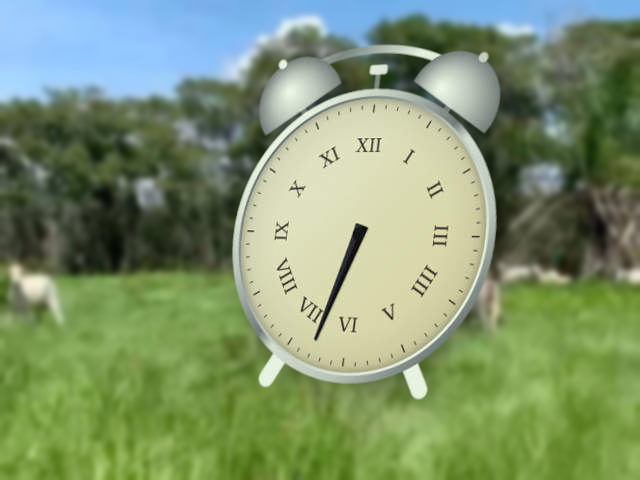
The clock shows 6.33
